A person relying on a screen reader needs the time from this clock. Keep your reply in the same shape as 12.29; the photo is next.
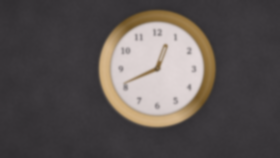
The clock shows 12.41
